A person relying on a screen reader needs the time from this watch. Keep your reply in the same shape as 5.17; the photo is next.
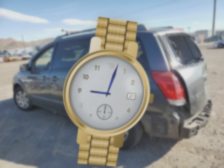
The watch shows 9.02
